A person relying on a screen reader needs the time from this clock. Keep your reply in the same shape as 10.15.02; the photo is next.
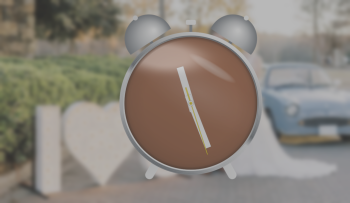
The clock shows 11.26.27
